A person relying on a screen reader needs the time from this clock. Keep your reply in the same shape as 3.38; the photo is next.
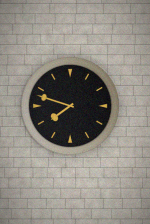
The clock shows 7.48
